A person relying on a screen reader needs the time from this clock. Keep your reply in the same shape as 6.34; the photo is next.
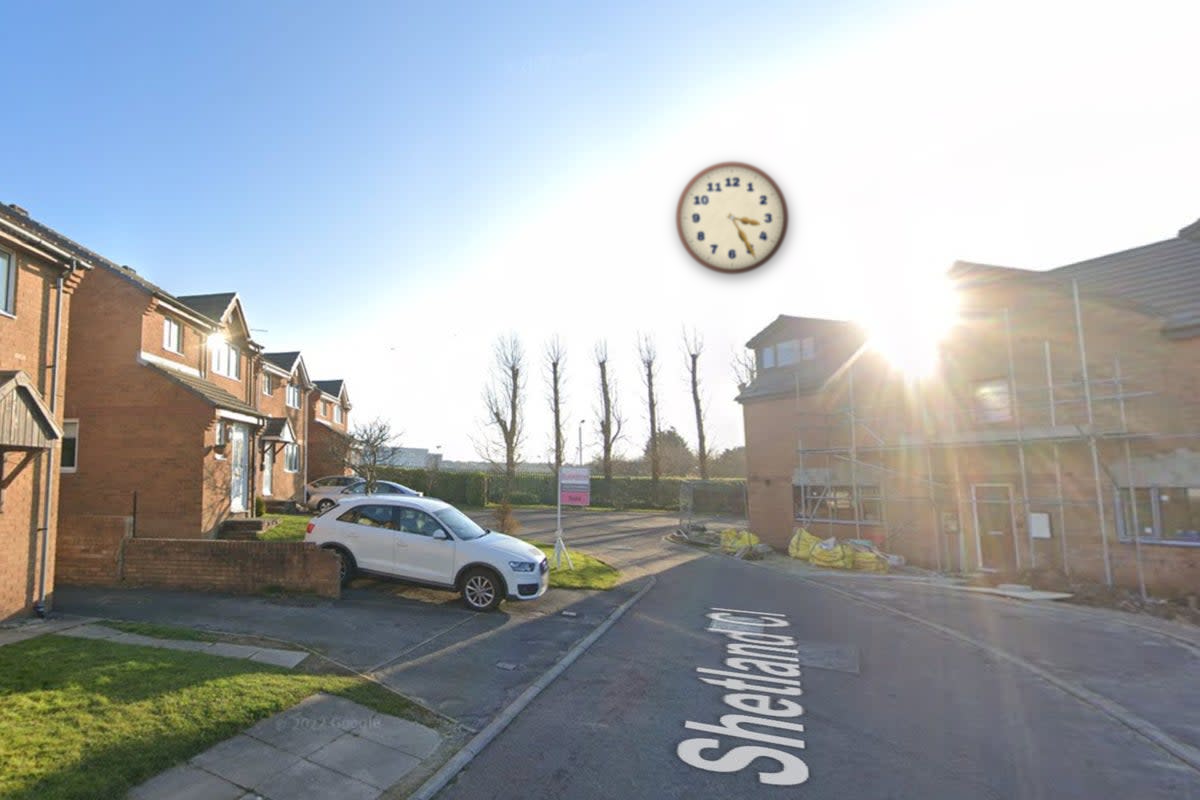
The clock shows 3.25
